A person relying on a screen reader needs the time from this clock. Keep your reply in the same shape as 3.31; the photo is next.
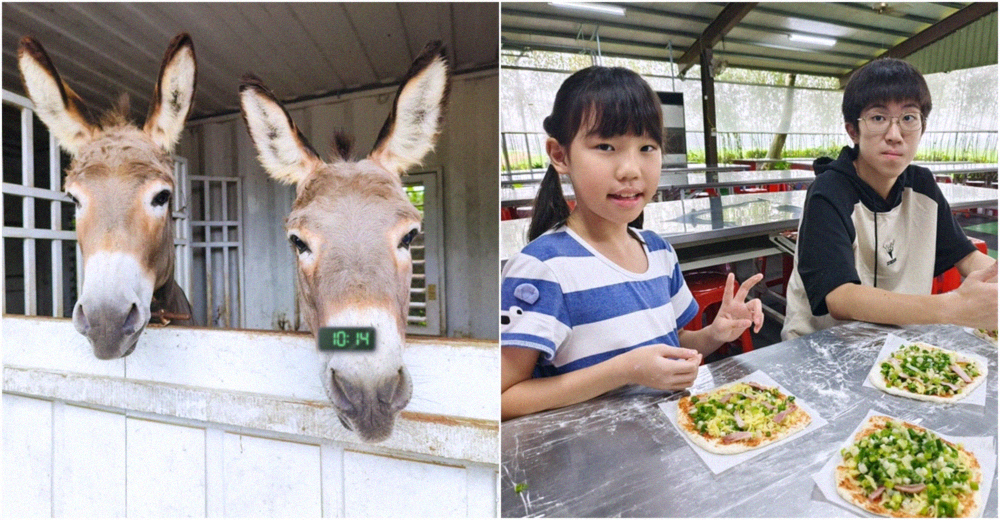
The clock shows 10.14
